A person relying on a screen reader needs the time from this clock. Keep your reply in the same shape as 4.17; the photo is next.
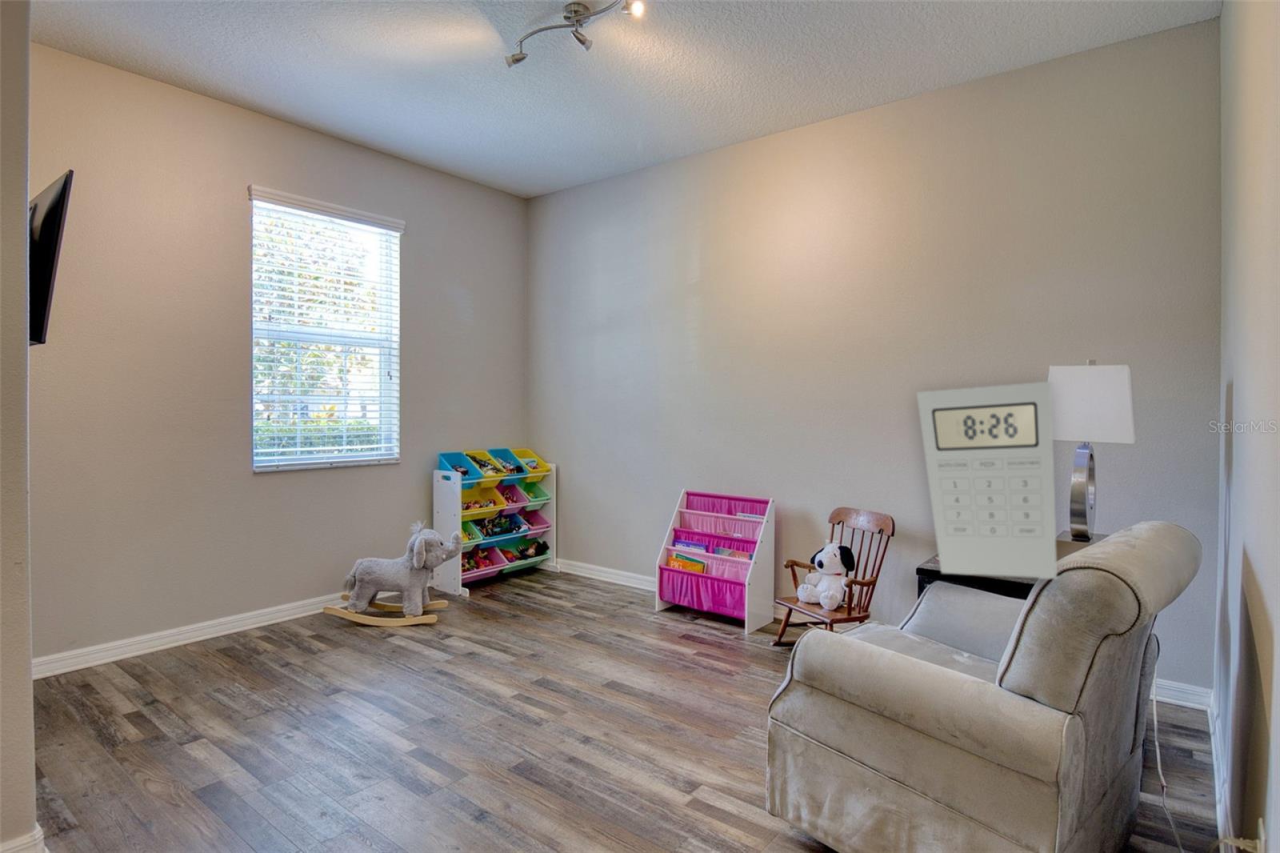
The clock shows 8.26
